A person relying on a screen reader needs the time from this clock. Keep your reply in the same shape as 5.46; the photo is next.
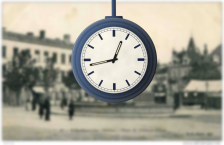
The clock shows 12.43
